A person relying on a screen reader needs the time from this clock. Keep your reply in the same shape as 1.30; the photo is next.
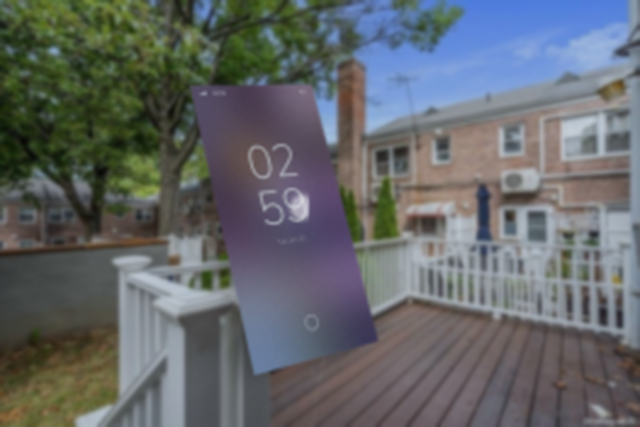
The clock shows 2.59
